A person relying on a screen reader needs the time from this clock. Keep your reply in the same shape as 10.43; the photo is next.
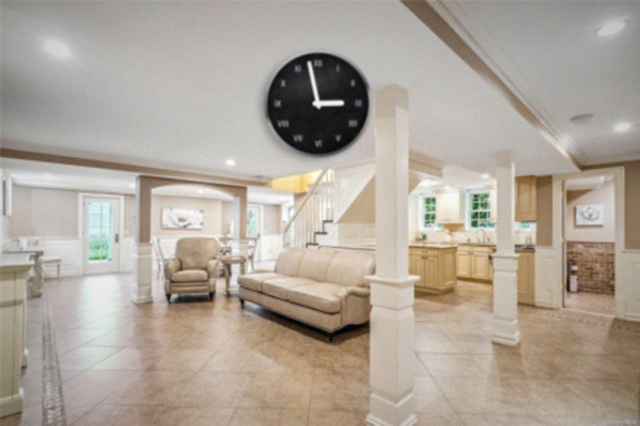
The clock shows 2.58
